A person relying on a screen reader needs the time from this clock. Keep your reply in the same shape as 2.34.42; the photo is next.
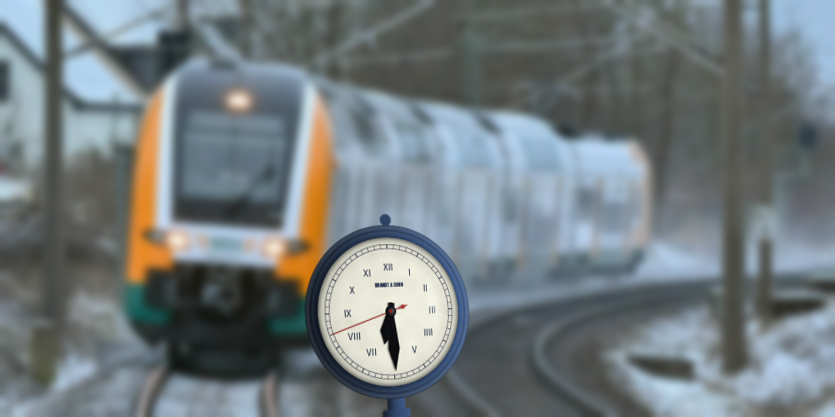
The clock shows 6.29.42
